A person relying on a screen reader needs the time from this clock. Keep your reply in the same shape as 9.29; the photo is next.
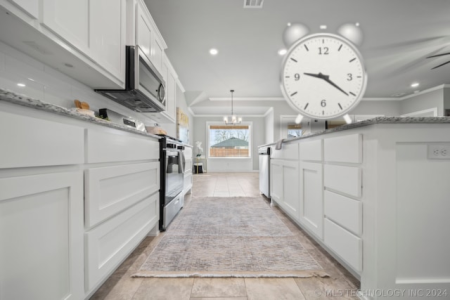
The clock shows 9.21
